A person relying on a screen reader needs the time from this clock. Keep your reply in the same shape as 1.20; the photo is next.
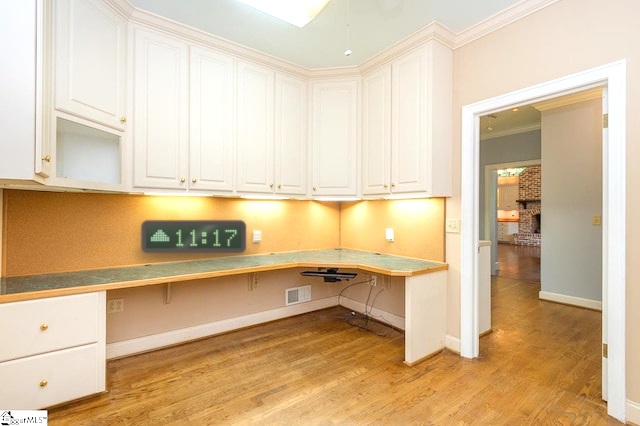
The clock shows 11.17
